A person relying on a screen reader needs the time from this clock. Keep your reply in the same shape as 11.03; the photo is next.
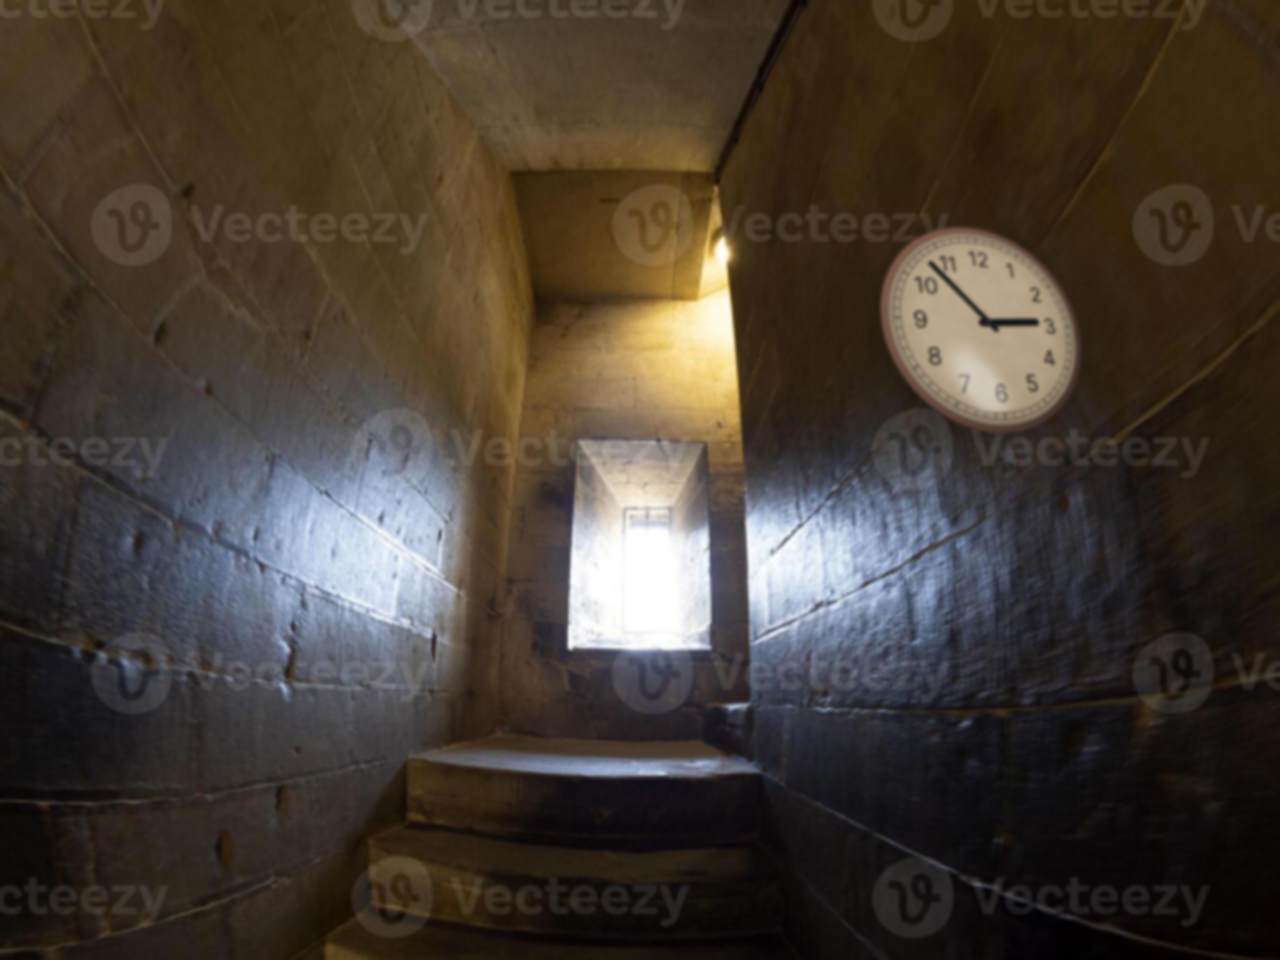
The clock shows 2.53
